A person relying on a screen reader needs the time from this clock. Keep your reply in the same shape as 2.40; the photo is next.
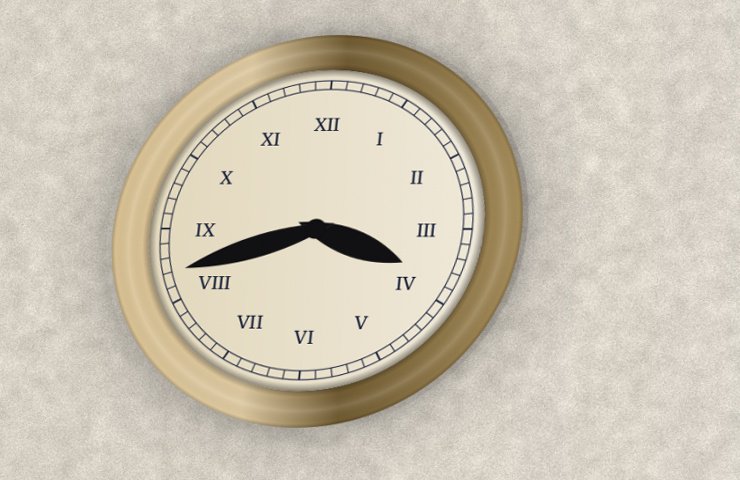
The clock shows 3.42
